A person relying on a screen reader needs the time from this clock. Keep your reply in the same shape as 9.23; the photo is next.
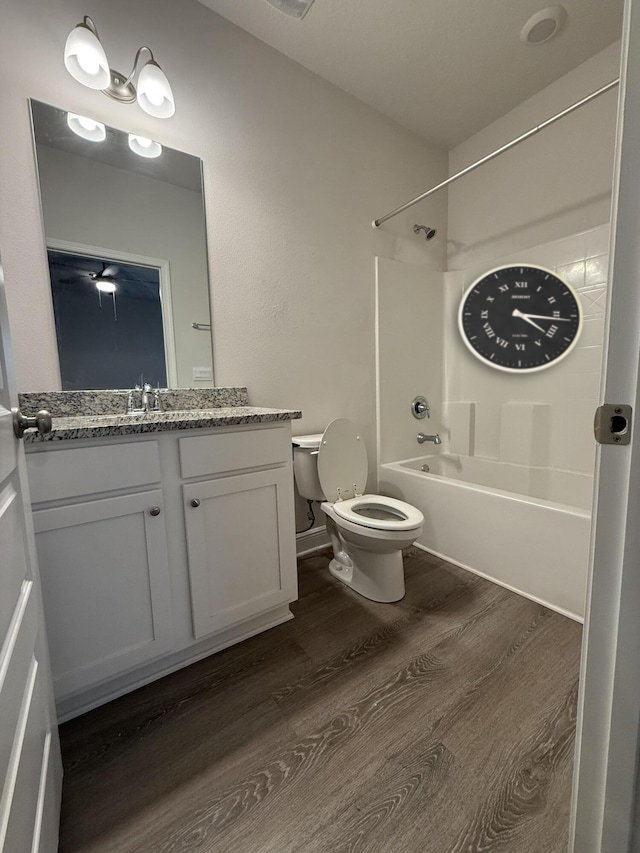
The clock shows 4.16
